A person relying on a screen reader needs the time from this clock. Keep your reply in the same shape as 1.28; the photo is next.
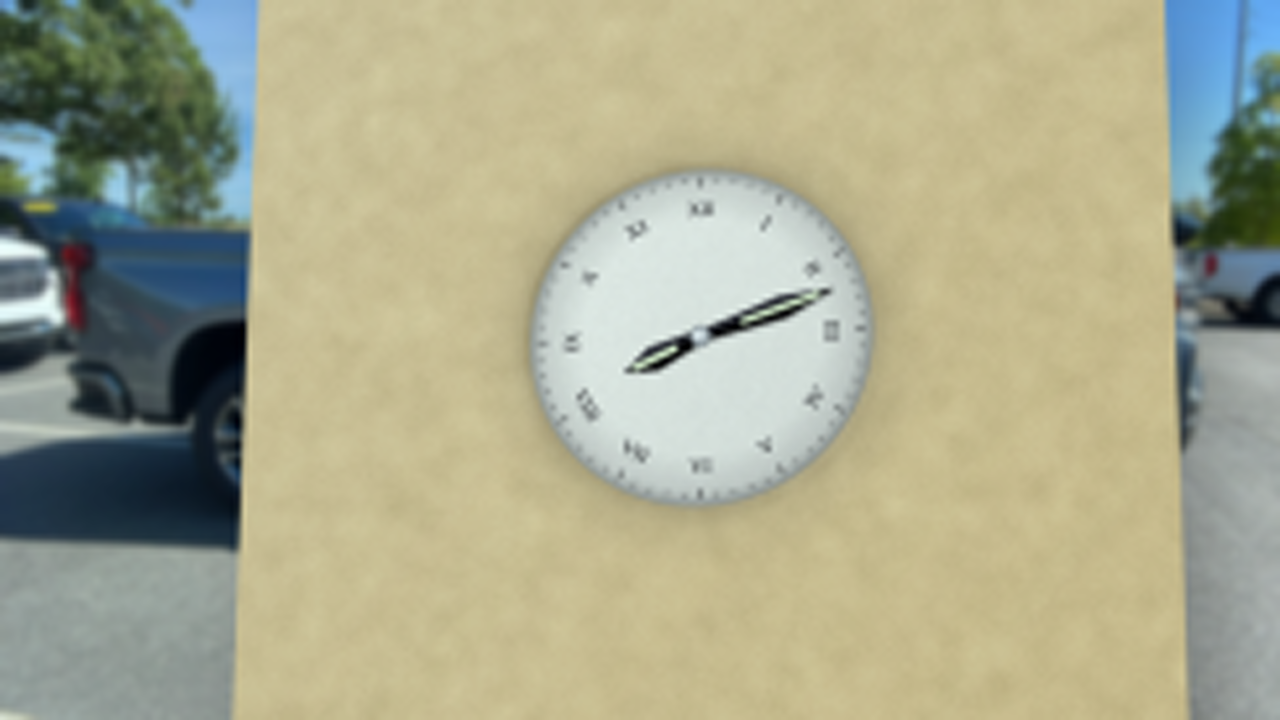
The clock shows 8.12
